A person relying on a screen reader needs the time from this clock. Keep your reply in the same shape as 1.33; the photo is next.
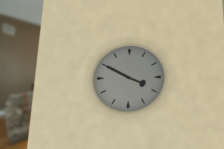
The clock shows 3.50
